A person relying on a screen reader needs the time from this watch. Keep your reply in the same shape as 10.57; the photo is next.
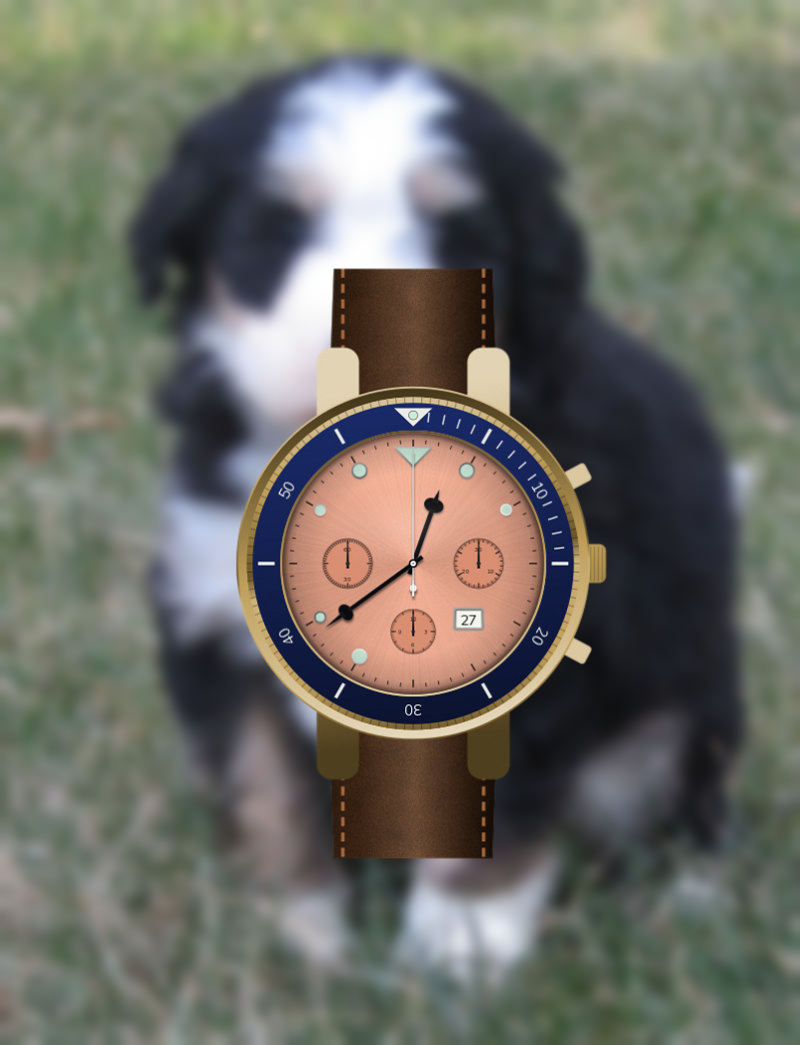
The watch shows 12.39
